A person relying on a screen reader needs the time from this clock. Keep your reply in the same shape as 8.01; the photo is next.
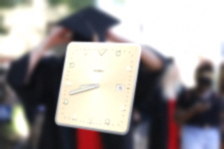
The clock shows 8.42
